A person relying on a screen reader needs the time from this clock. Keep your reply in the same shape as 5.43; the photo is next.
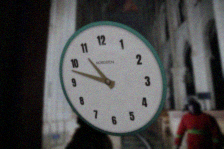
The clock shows 10.48
